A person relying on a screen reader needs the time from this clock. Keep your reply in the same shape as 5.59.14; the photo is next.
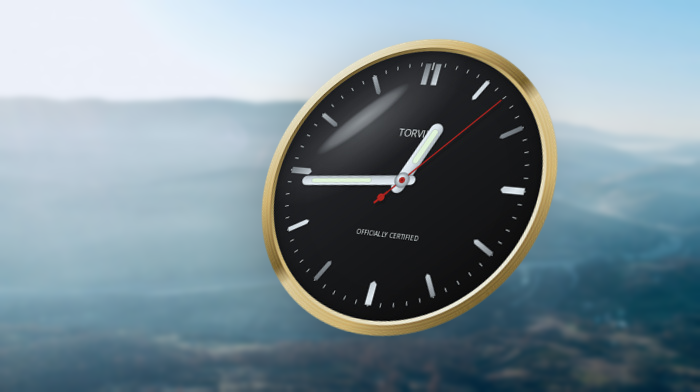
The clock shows 12.44.07
